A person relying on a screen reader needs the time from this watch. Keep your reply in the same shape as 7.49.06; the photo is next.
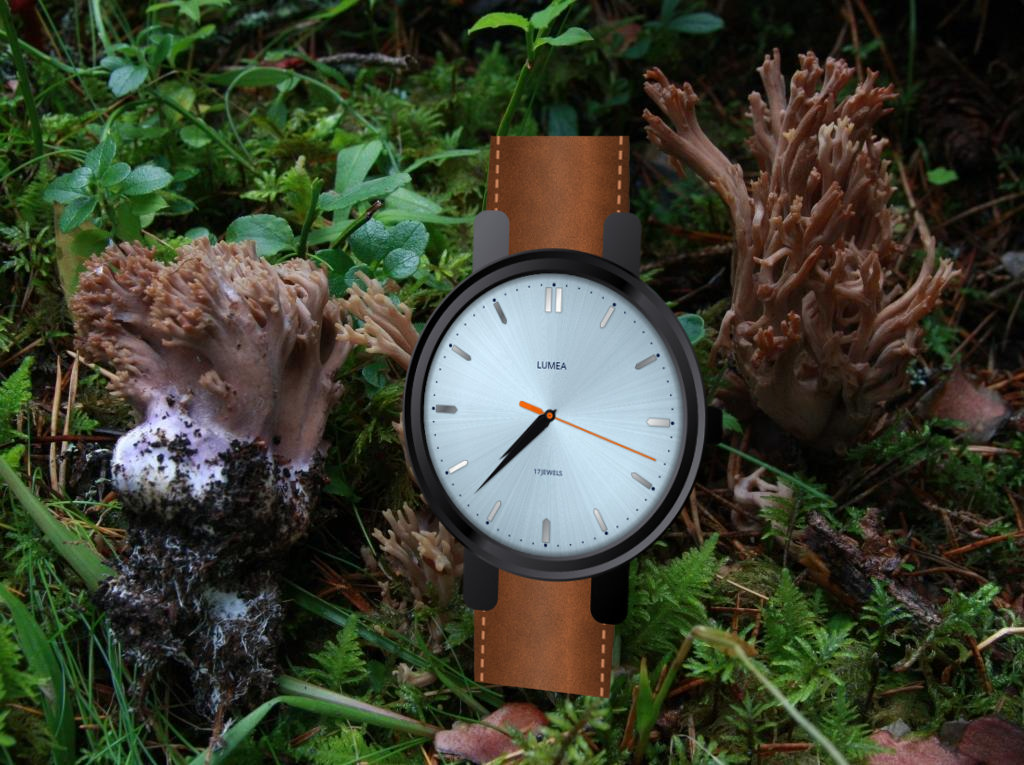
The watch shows 7.37.18
